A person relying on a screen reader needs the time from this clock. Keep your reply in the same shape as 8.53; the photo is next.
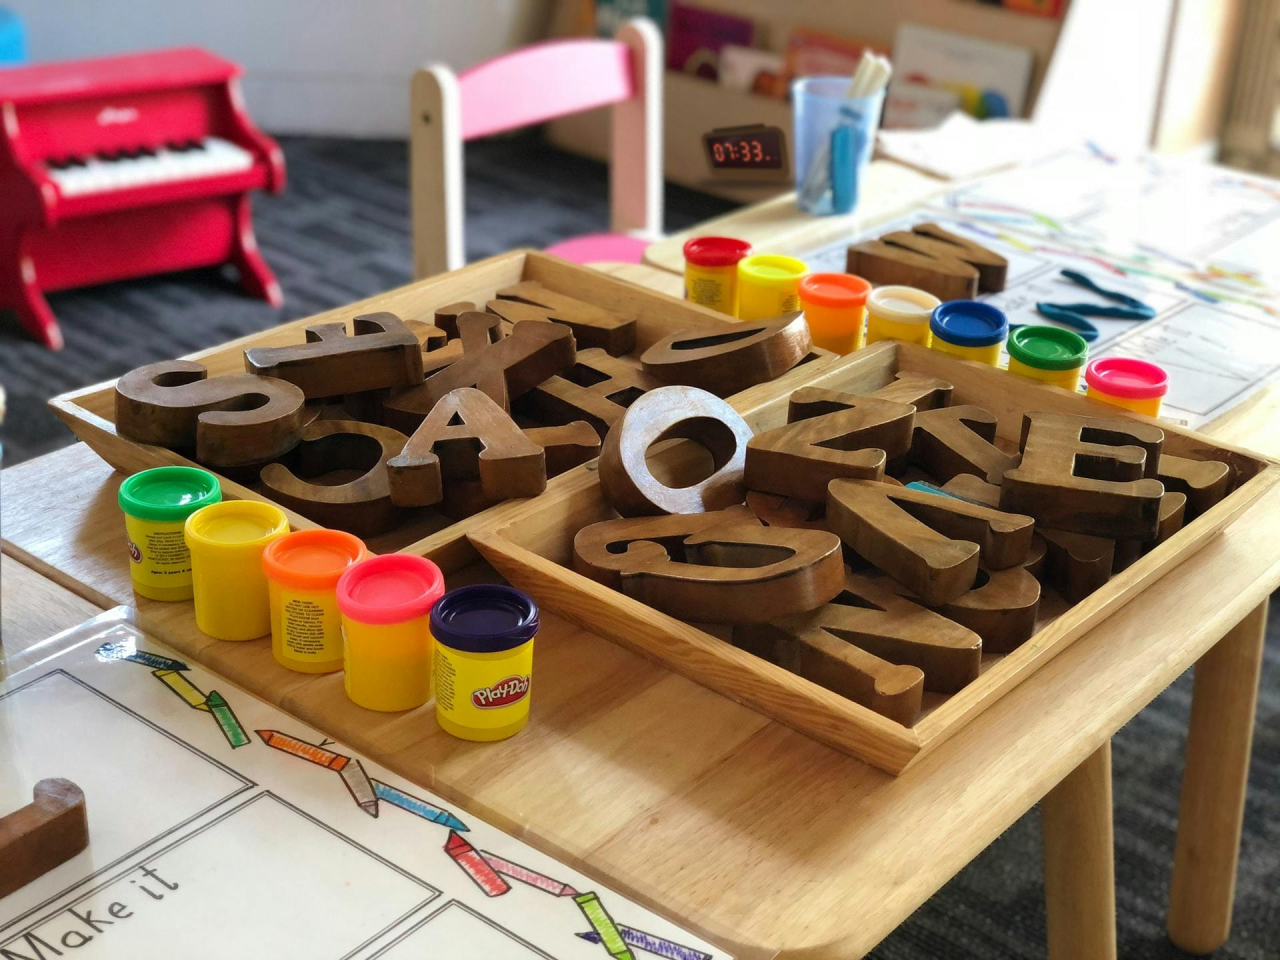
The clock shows 7.33
